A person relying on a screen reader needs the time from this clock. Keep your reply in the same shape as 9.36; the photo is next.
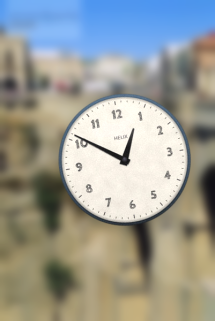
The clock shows 12.51
